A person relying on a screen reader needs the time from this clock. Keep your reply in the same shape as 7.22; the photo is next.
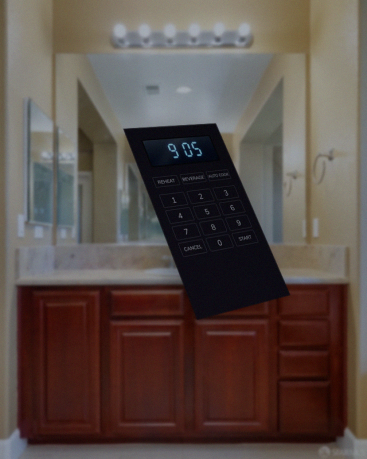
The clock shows 9.05
